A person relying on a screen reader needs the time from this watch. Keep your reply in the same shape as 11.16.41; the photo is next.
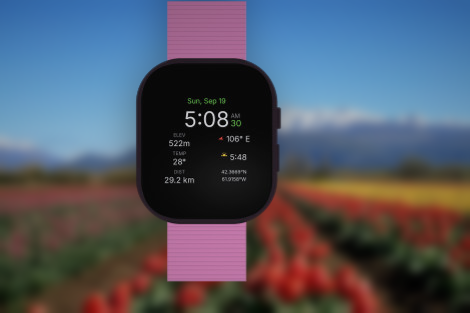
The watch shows 5.08.30
